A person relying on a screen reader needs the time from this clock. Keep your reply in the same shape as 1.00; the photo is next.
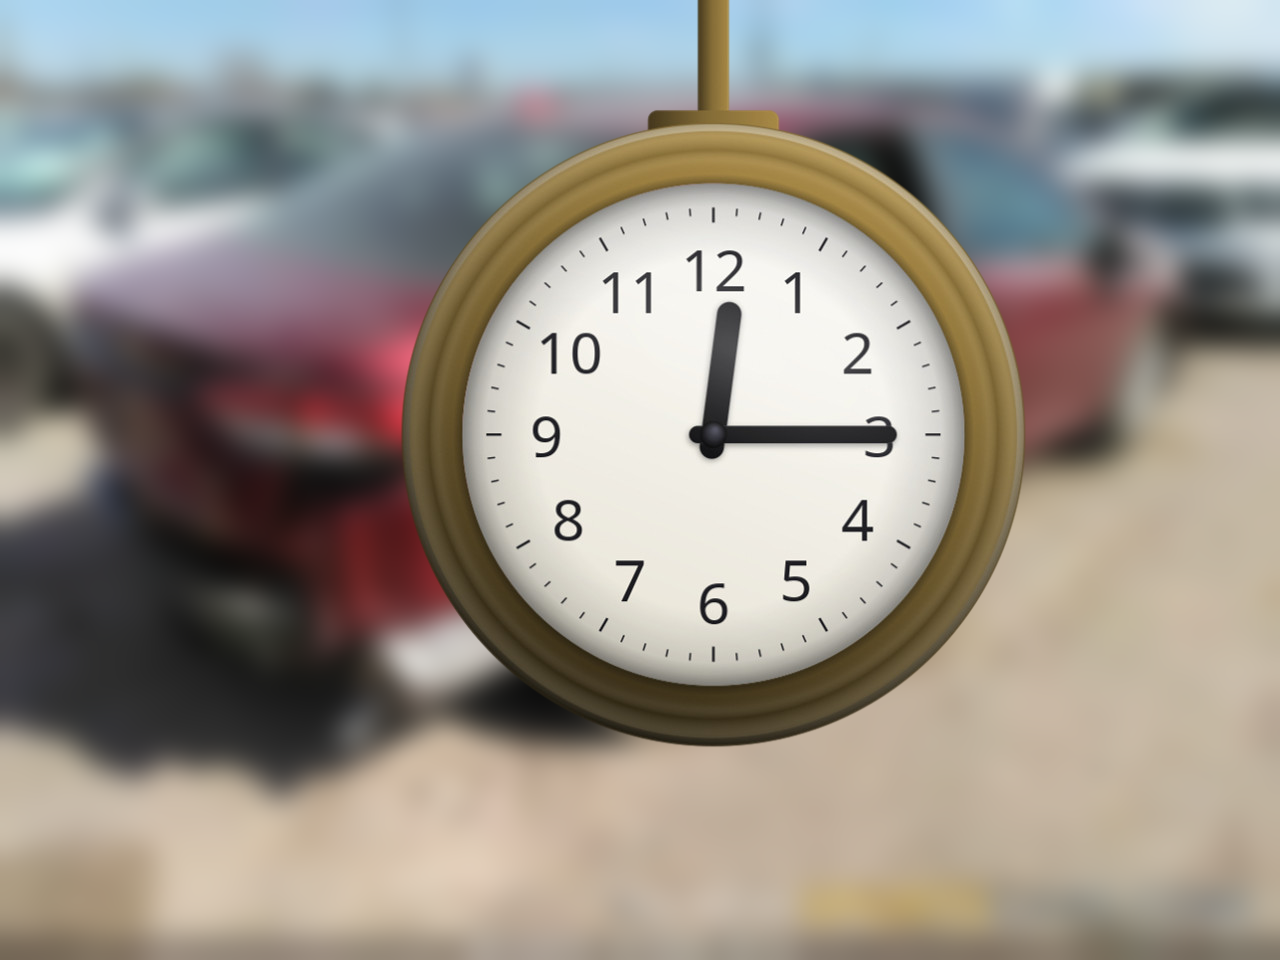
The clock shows 12.15
